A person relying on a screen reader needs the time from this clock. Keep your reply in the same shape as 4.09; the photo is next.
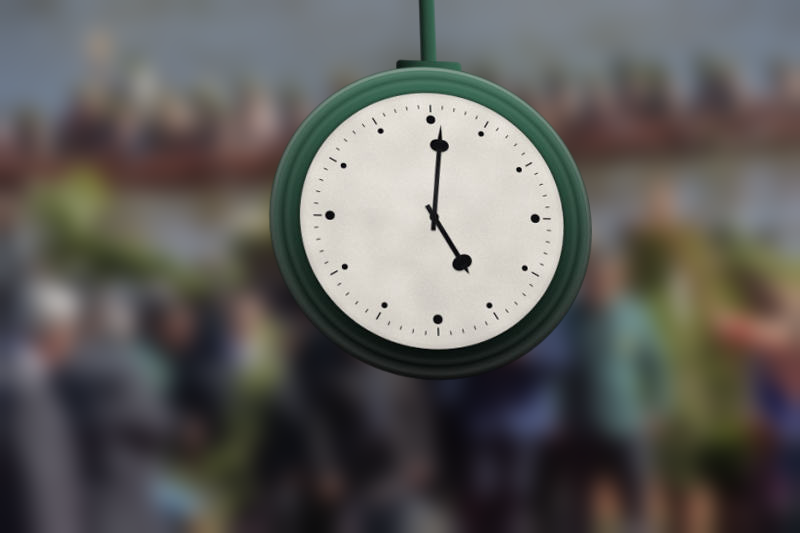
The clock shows 5.01
